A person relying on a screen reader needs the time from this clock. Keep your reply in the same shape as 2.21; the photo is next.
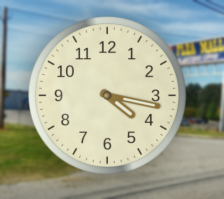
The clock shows 4.17
